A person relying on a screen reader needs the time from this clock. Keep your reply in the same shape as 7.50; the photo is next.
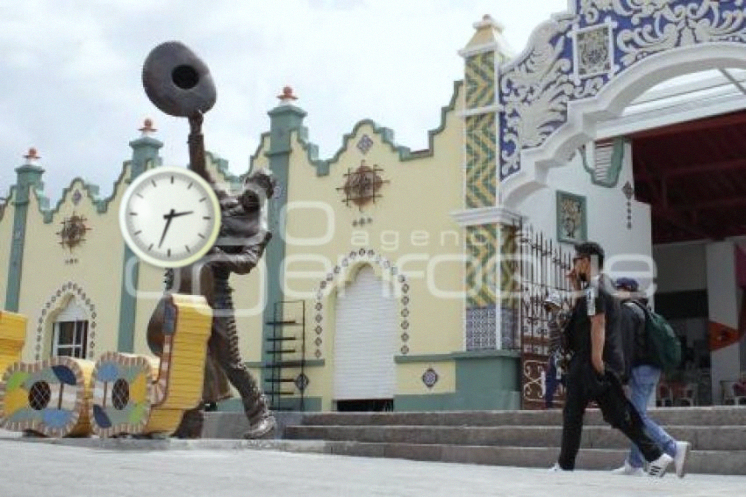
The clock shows 2.33
